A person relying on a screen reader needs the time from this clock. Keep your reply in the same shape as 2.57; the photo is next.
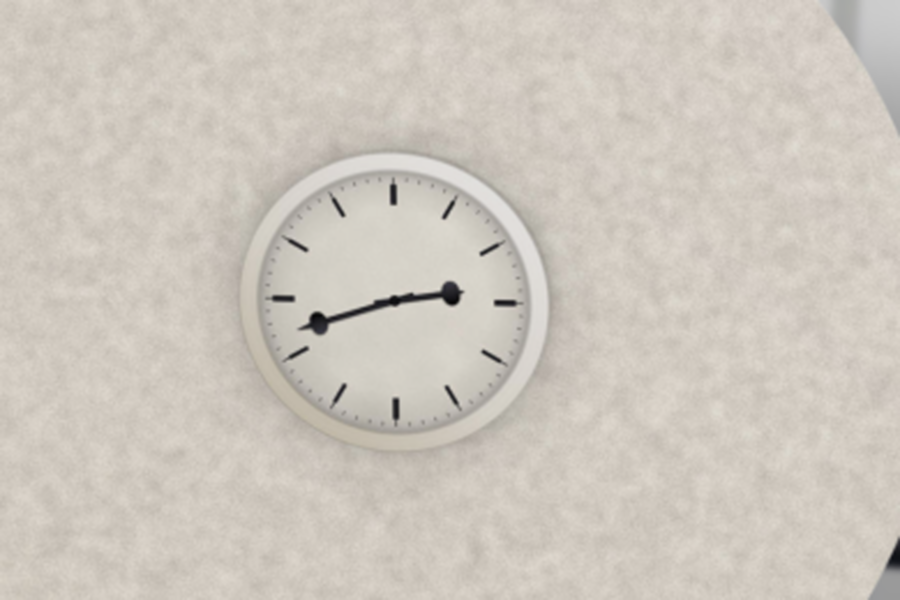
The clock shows 2.42
